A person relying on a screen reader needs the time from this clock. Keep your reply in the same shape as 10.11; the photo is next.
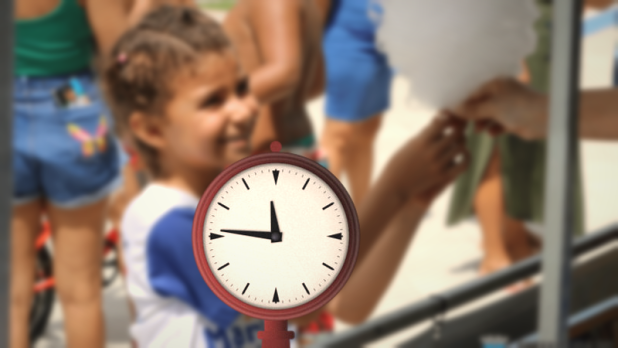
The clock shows 11.46
